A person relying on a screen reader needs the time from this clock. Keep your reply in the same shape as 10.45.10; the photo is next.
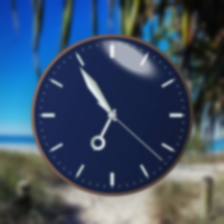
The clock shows 6.54.22
